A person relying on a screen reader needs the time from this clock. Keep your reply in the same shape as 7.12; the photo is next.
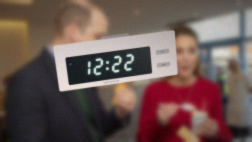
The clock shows 12.22
